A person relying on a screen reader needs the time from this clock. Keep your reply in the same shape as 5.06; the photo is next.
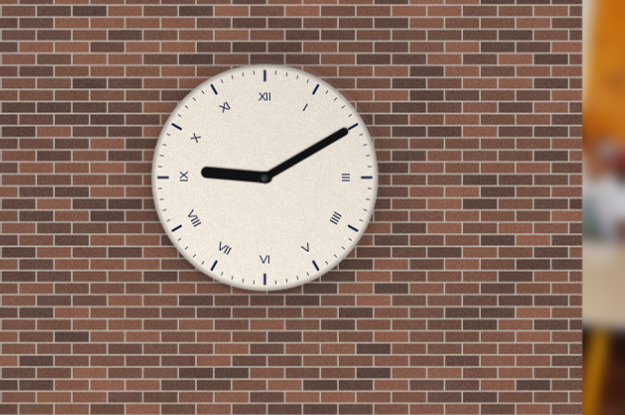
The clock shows 9.10
